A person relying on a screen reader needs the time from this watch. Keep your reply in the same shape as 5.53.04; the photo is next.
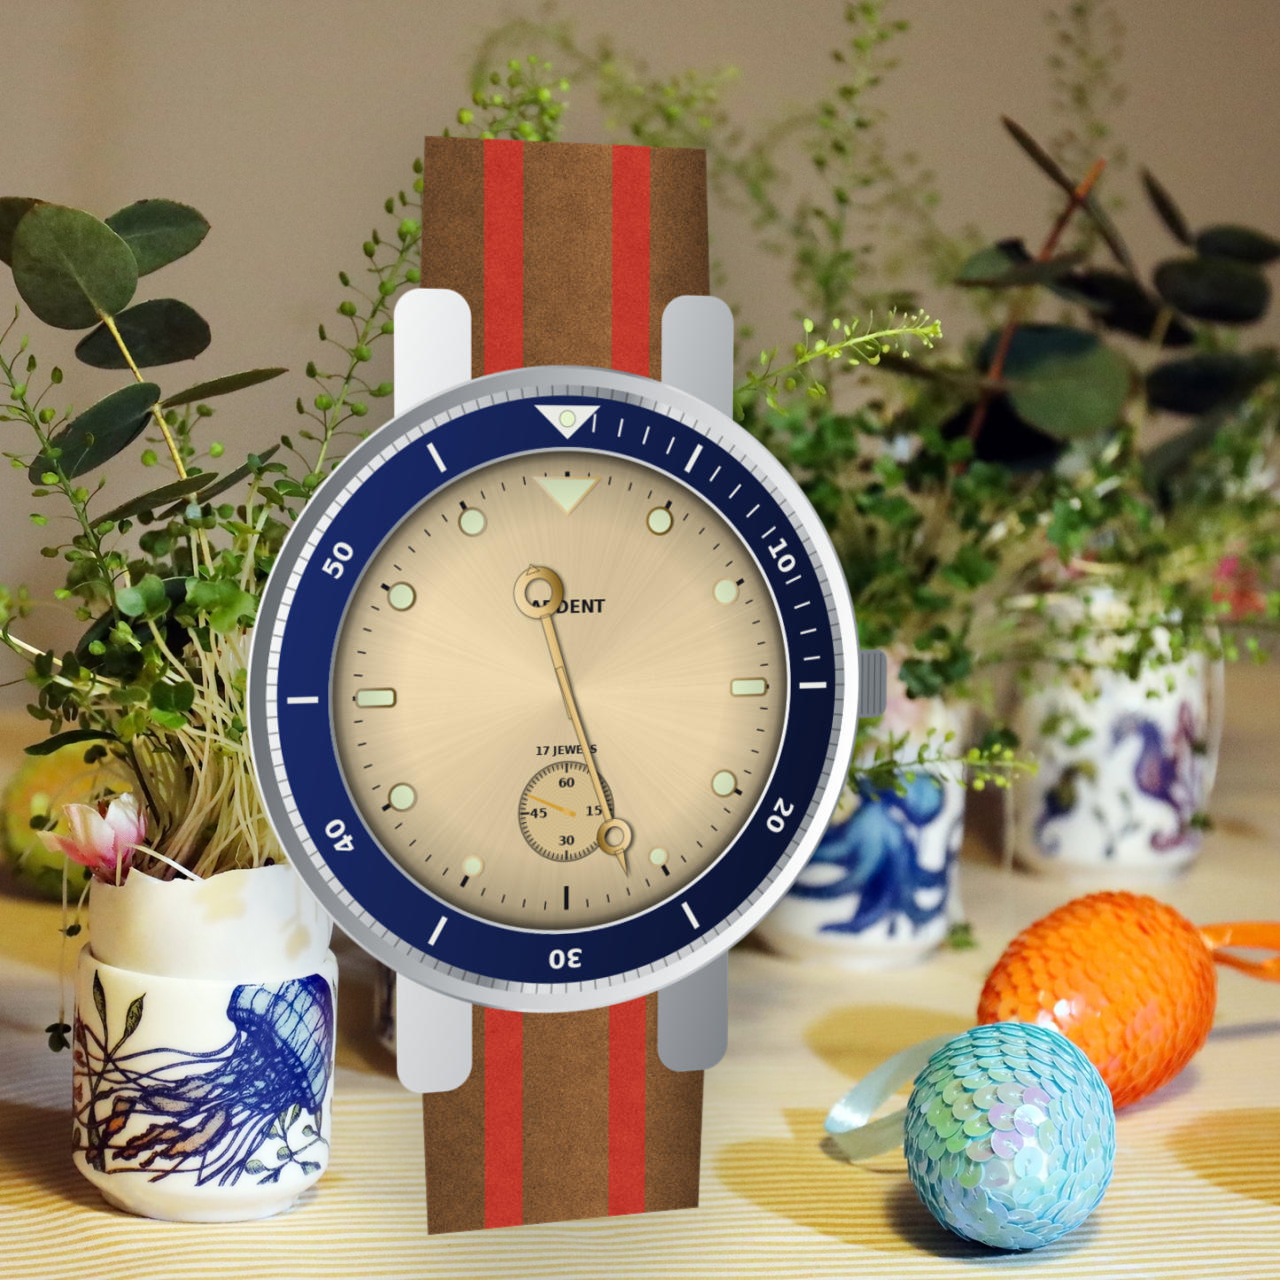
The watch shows 11.26.49
